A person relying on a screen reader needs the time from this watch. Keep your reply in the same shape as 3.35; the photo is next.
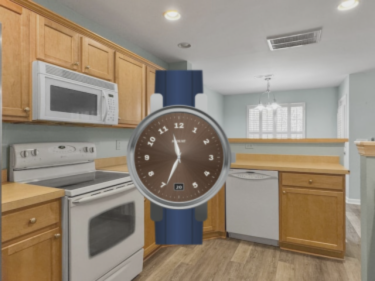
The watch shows 11.34
